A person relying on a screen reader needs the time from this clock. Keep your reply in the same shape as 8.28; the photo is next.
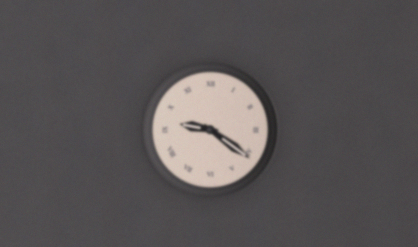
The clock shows 9.21
